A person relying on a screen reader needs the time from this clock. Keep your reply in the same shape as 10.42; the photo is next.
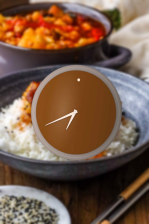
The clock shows 6.40
